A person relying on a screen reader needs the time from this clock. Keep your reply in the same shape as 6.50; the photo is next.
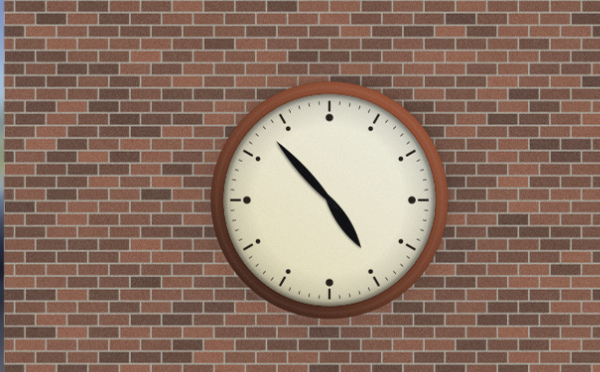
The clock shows 4.53
